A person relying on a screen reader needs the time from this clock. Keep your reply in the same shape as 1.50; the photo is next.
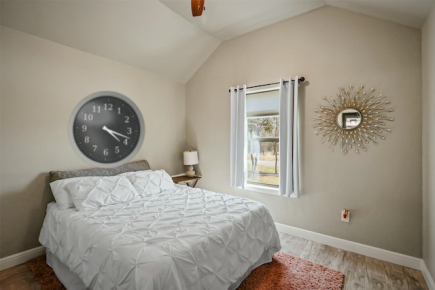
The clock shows 4.18
